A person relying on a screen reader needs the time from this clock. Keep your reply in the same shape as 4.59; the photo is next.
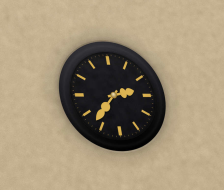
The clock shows 2.37
